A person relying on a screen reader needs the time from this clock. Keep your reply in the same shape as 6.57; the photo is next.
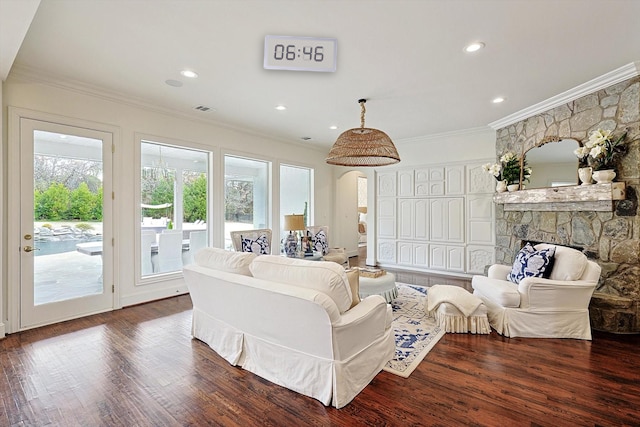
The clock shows 6.46
